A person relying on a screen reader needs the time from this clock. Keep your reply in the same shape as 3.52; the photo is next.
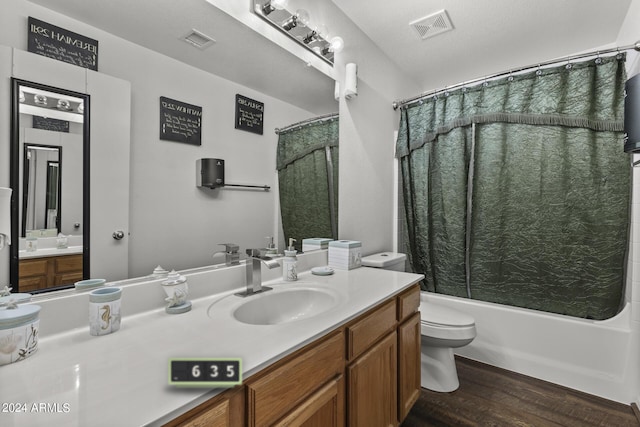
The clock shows 6.35
